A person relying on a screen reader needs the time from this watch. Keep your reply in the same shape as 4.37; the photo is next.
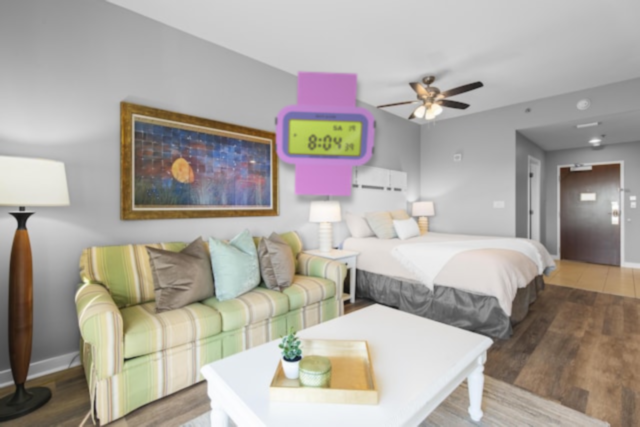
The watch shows 8.04
